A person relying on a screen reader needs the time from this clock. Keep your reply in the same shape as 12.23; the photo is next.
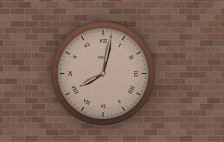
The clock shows 8.02
